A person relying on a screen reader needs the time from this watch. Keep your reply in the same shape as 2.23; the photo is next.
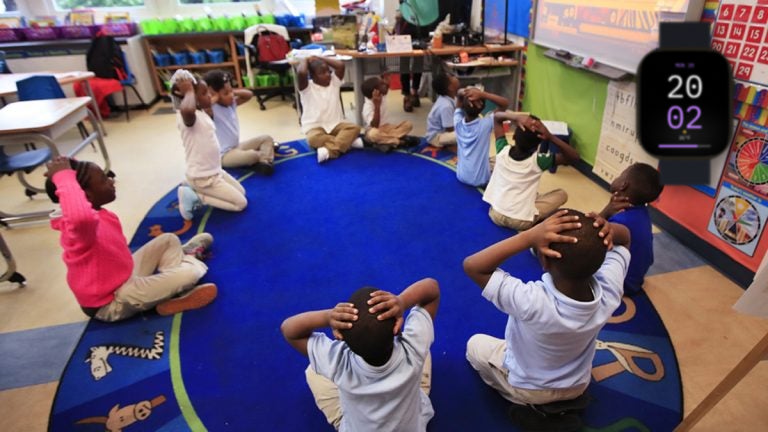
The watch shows 20.02
